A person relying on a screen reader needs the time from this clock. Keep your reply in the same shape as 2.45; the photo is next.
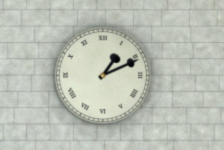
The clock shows 1.11
